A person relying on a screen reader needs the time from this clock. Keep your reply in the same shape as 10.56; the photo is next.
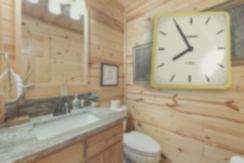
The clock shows 7.55
